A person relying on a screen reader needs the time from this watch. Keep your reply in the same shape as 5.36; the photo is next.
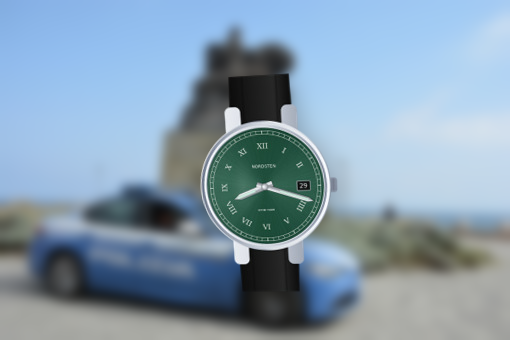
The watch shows 8.18
